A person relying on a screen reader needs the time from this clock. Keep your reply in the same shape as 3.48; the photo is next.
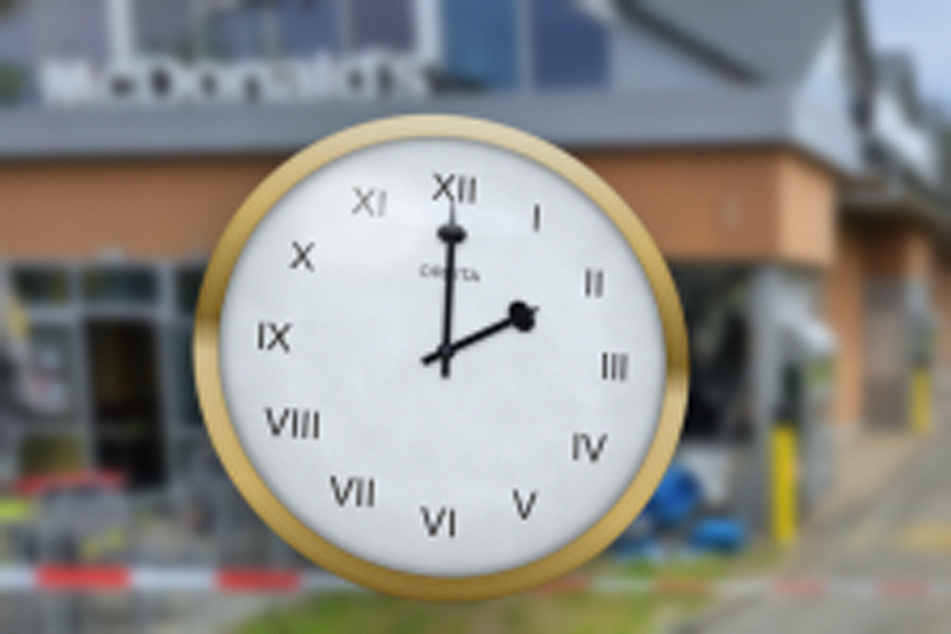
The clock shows 2.00
